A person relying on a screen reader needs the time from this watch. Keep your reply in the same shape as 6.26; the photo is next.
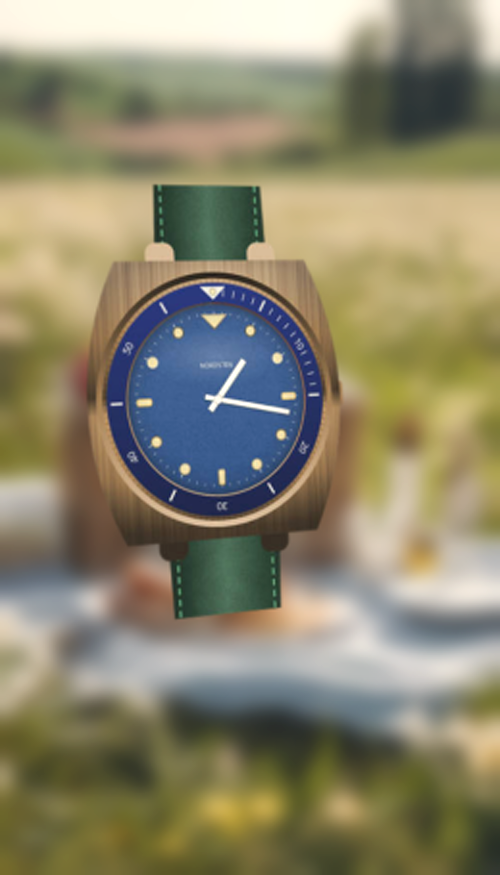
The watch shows 1.17
